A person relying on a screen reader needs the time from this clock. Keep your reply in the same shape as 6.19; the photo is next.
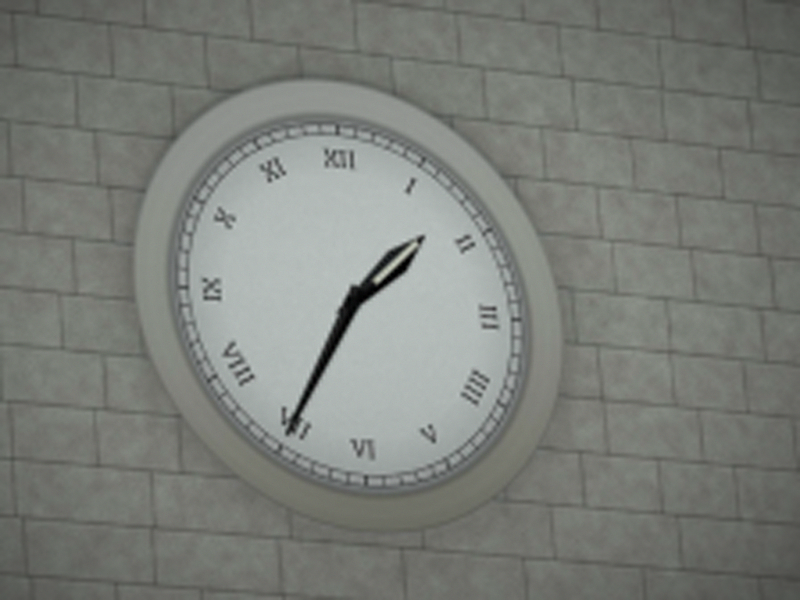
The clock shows 1.35
